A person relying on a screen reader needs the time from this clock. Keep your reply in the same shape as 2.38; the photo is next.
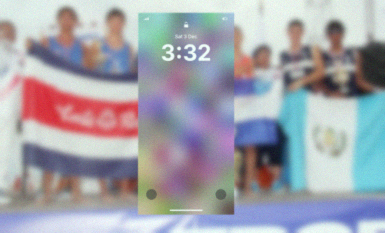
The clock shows 3.32
